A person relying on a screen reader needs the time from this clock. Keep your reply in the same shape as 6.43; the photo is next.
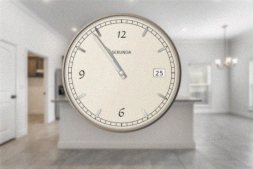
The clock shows 10.54
